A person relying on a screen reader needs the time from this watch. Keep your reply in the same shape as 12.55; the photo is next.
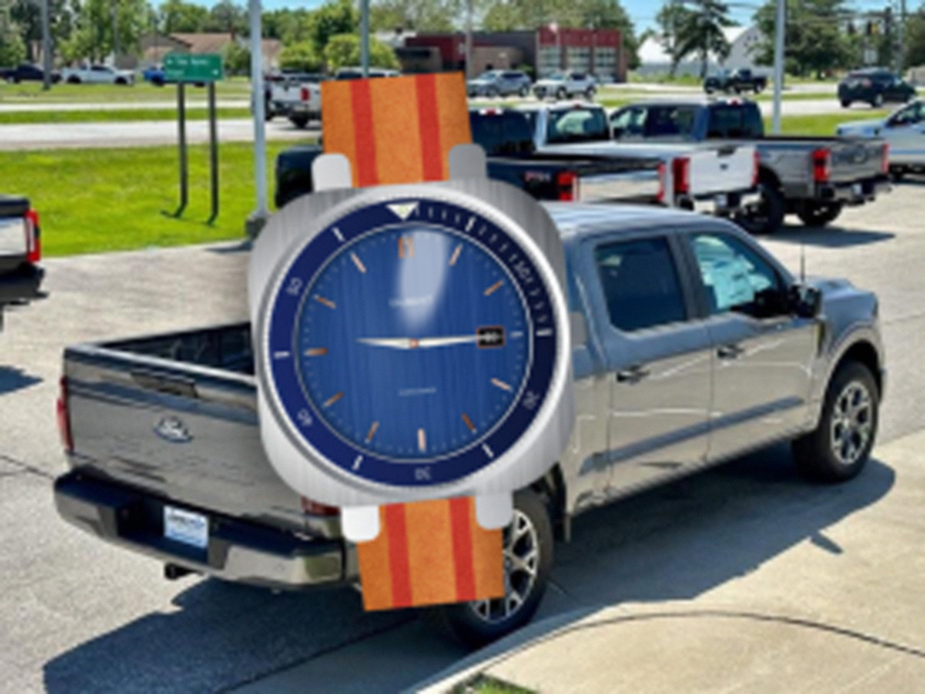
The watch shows 9.15
